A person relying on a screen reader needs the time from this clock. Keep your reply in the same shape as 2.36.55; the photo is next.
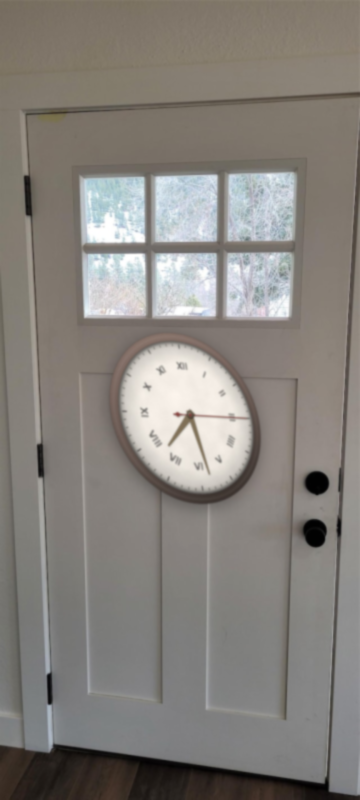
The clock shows 7.28.15
